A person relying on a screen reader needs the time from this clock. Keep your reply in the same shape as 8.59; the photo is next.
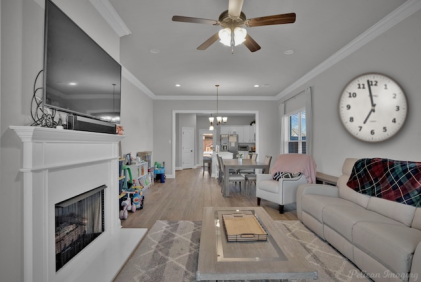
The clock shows 6.58
